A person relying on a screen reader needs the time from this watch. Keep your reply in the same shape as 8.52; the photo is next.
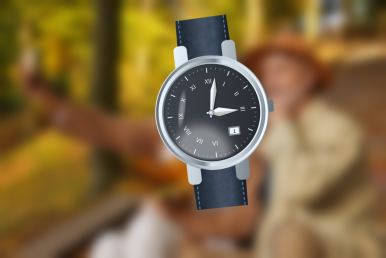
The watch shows 3.02
